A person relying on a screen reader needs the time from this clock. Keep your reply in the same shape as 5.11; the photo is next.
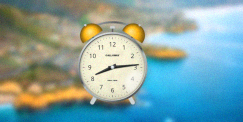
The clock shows 8.14
